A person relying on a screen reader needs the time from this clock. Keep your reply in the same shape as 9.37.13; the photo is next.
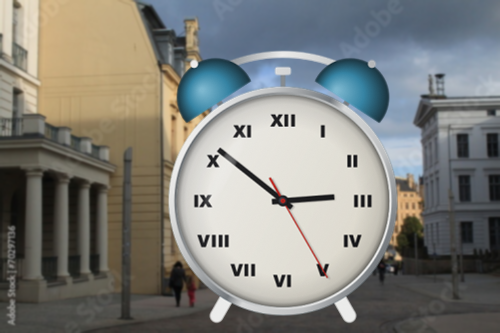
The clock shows 2.51.25
